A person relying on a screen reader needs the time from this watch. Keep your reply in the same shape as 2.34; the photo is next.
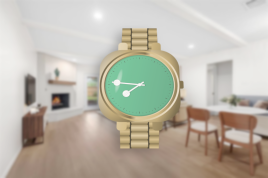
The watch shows 7.46
